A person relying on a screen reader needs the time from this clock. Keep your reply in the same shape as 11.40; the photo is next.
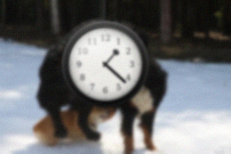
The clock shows 1.22
